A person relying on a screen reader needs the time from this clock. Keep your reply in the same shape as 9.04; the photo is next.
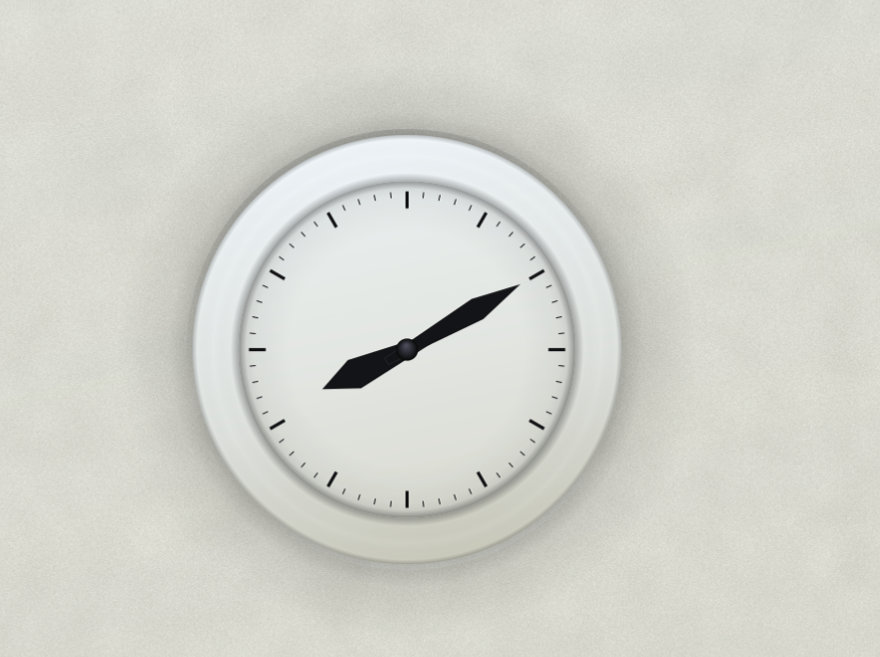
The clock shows 8.10
